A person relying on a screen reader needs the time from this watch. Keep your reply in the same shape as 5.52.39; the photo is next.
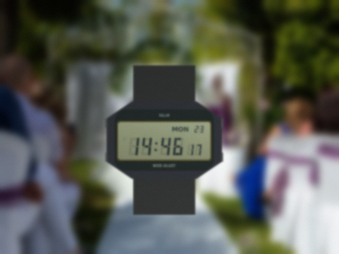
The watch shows 14.46.17
